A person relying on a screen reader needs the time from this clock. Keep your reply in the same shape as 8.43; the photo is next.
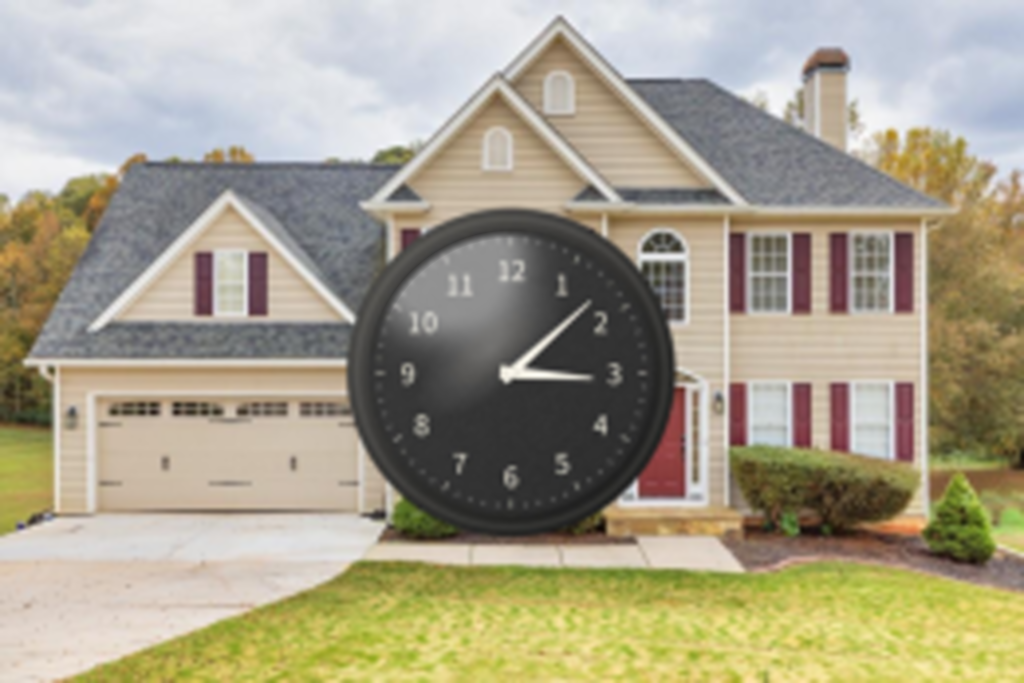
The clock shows 3.08
